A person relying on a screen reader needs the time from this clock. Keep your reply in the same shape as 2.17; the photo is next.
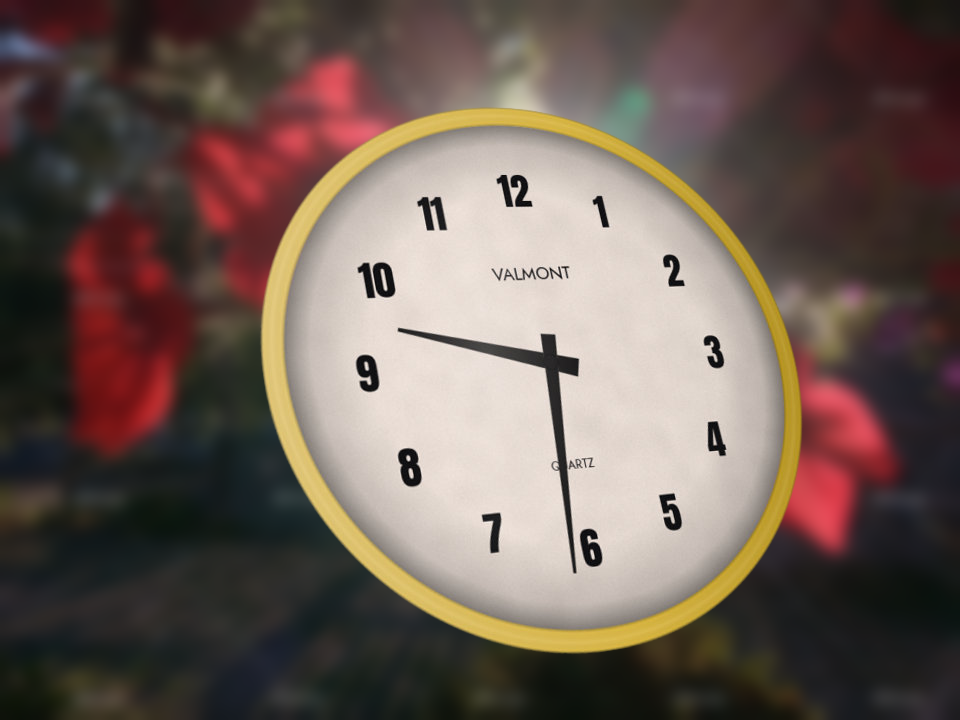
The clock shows 9.31
